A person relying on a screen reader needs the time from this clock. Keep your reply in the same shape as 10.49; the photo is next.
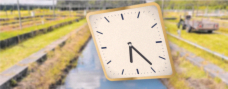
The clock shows 6.24
